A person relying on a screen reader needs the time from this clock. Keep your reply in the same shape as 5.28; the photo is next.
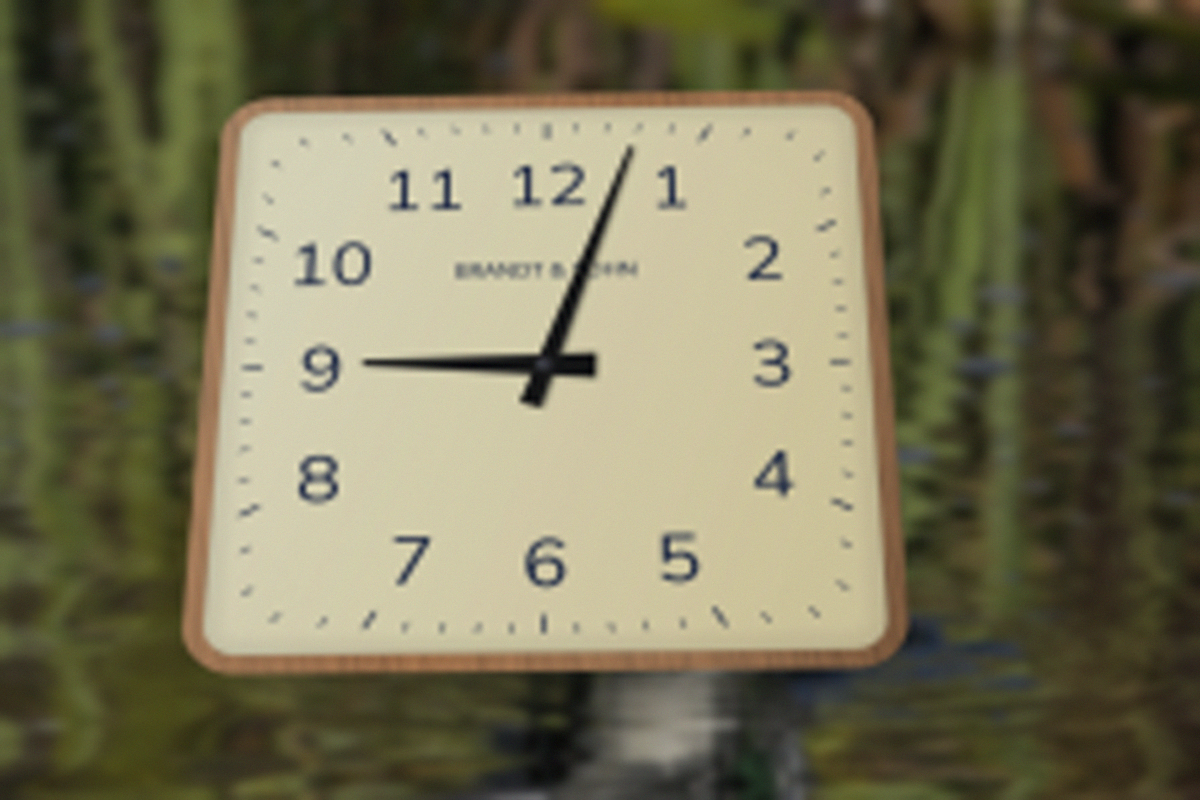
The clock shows 9.03
